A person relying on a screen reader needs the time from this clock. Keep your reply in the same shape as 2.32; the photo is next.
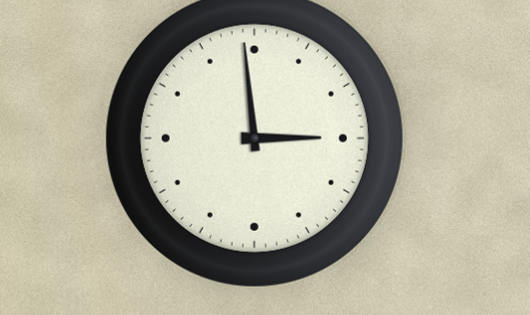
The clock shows 2.59
